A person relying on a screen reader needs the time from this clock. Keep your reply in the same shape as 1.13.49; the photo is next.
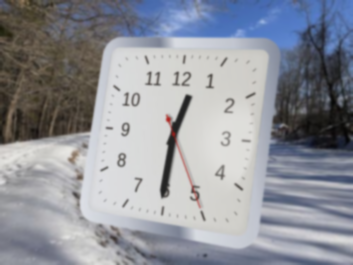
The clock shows 12.30.25
